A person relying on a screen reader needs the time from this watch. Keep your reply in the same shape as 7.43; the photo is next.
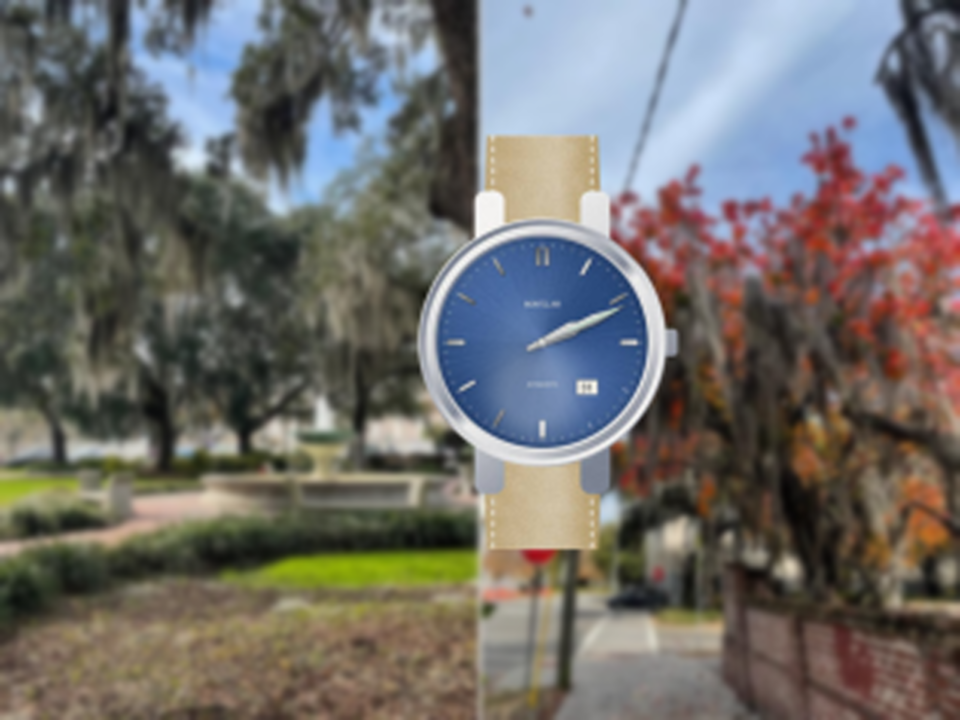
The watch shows 2.11
